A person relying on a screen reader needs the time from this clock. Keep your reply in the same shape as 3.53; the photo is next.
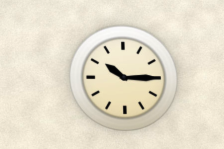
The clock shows 10.15
